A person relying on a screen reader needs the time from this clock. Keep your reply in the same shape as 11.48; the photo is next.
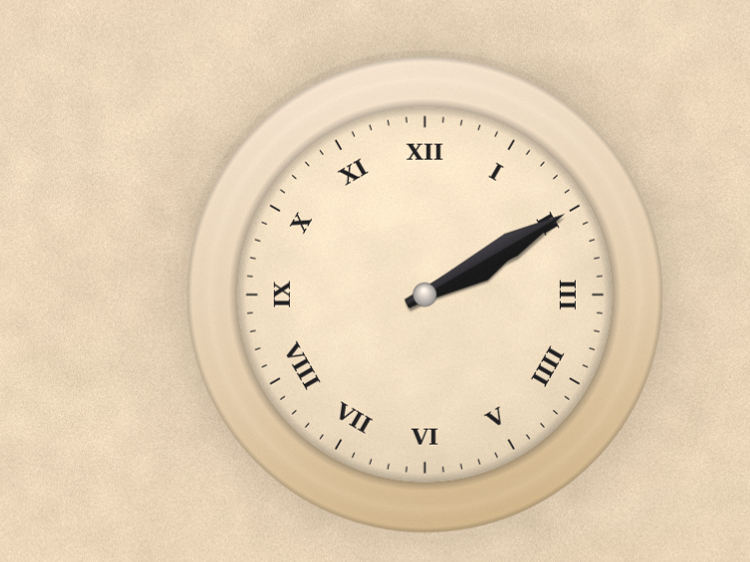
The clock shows 2.10
